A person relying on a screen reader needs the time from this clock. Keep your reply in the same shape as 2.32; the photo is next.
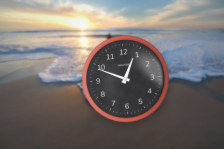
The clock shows 12.49
